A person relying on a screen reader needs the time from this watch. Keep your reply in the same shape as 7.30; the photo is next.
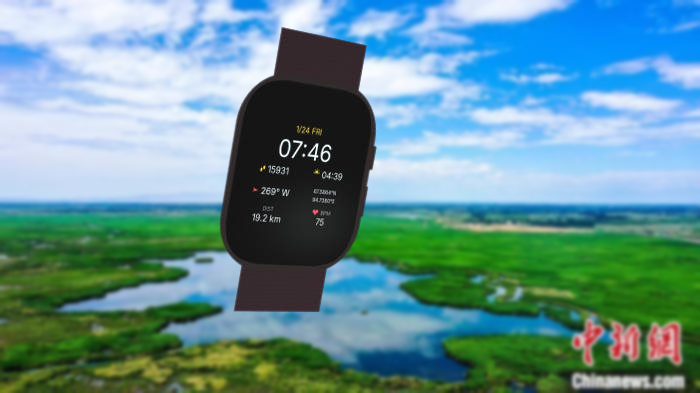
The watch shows 7.46
